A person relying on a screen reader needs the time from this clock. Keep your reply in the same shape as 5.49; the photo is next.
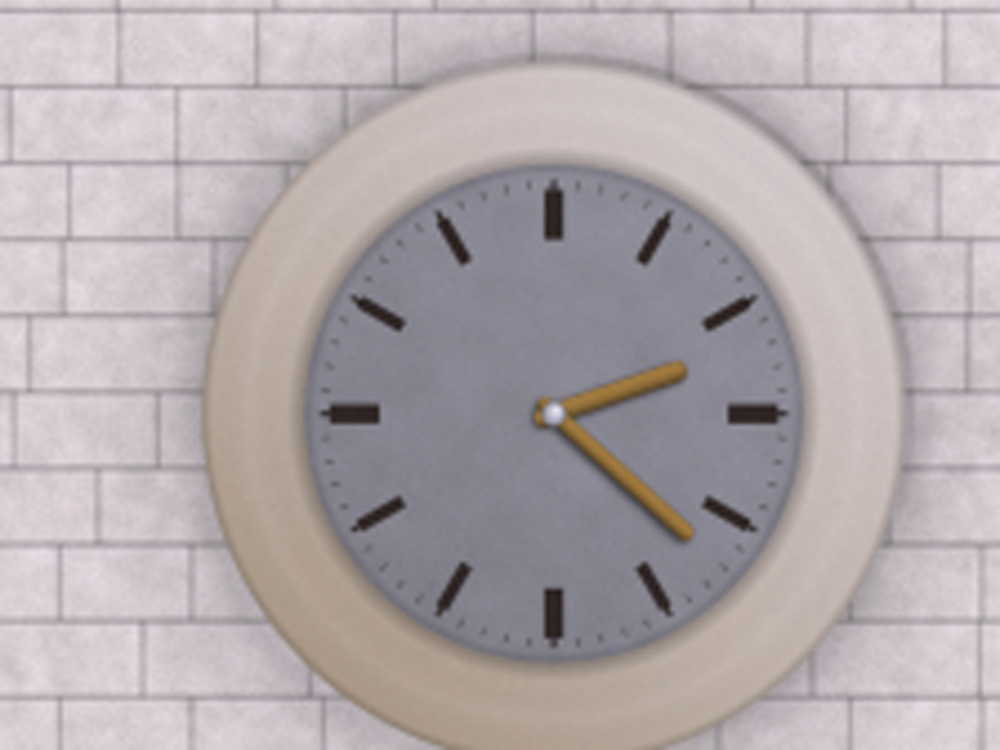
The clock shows 2.22
